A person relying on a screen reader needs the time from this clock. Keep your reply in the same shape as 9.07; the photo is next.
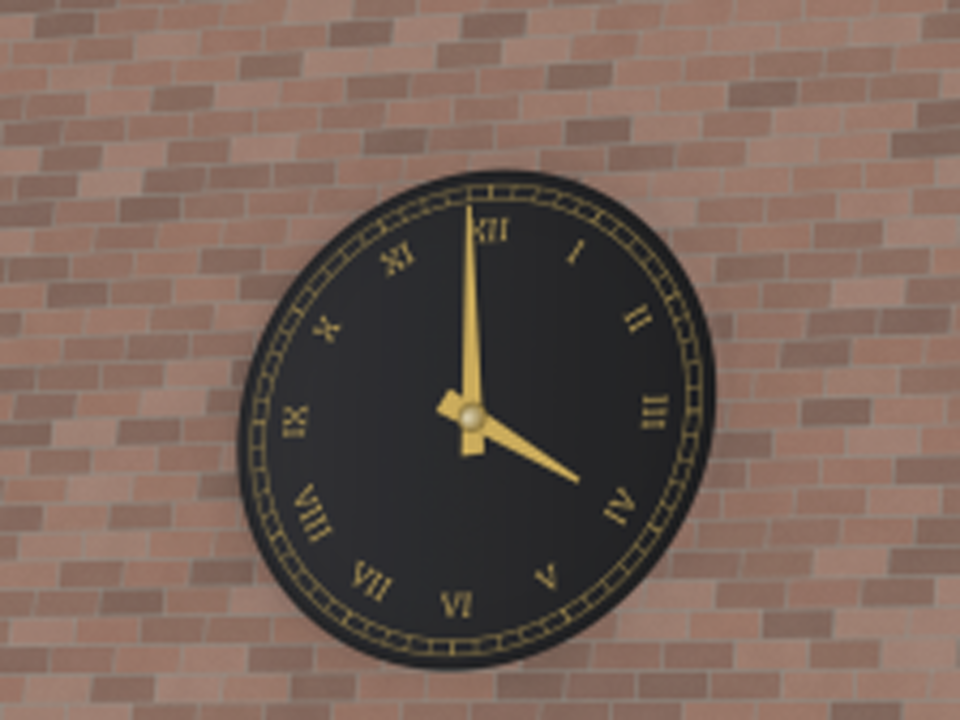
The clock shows 3.59
